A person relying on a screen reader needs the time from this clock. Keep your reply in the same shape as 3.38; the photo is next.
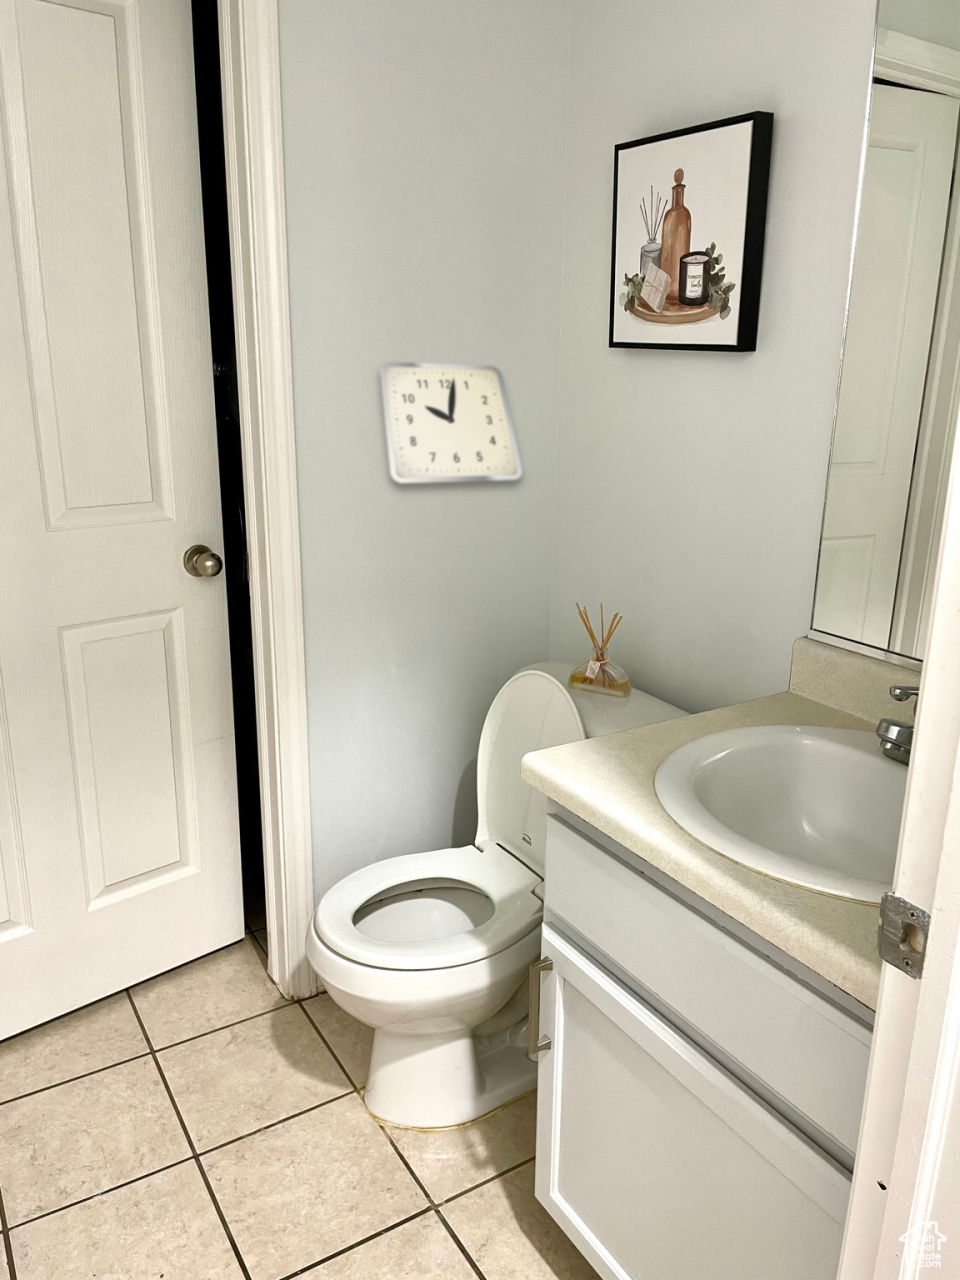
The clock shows 10.02
